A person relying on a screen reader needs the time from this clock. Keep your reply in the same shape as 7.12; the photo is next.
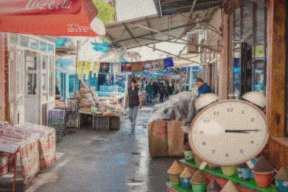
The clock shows 3.15
